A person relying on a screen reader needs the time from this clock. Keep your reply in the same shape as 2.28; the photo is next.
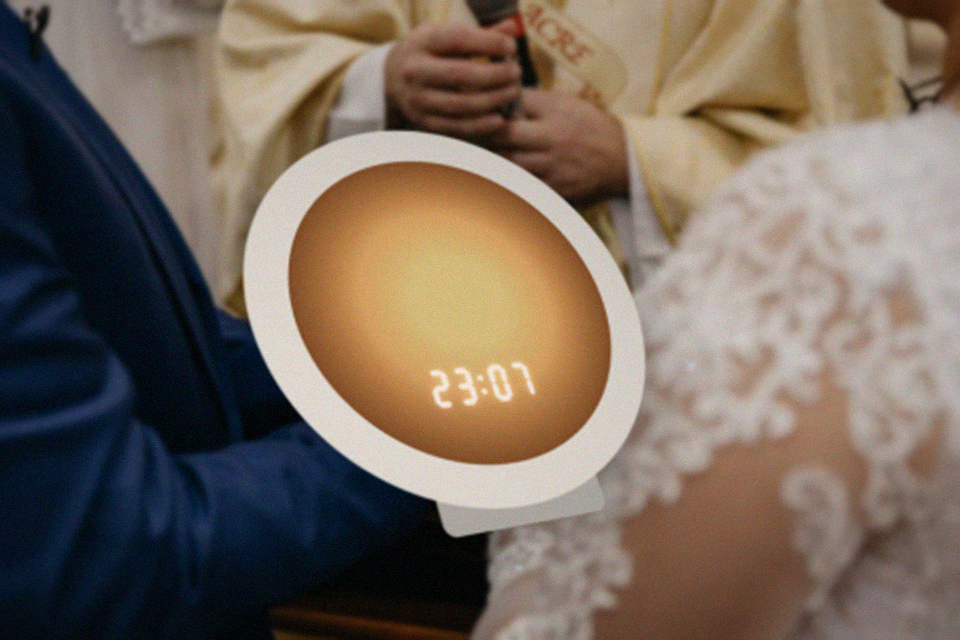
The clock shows 23.07
